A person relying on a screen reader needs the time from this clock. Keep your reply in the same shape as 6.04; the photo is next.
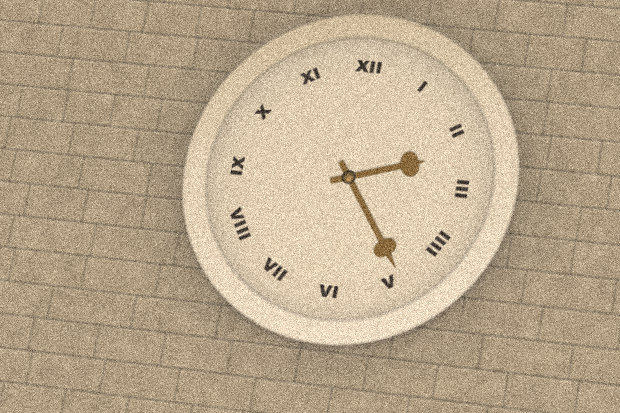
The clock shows 2.24
